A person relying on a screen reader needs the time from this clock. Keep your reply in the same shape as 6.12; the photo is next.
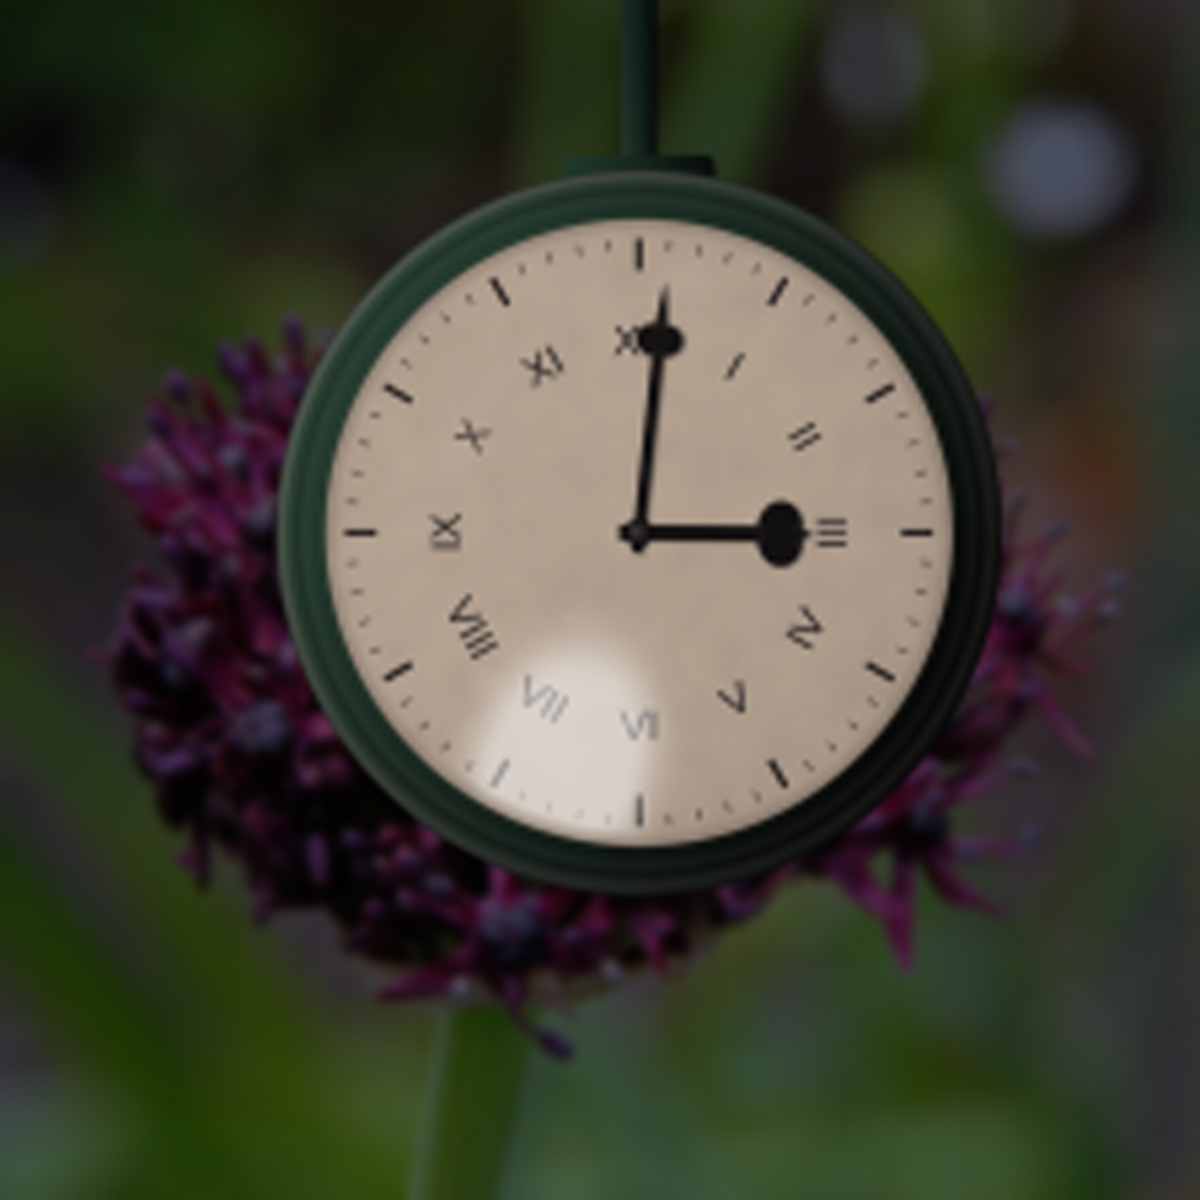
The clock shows 3.01
